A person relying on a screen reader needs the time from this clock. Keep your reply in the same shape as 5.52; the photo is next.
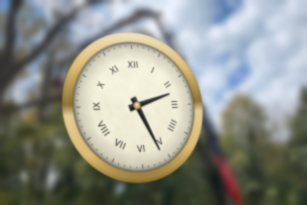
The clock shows 2.26
